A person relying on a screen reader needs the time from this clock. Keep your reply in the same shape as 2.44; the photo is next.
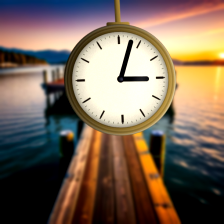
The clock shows 3.03
